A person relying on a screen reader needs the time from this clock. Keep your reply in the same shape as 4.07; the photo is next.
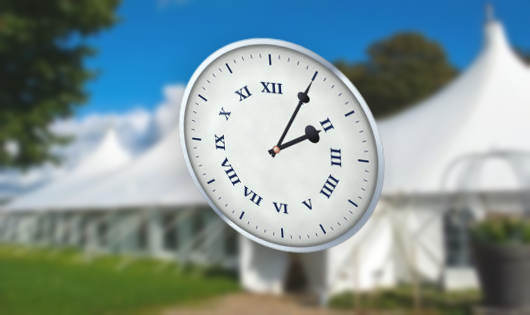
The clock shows 2.05
